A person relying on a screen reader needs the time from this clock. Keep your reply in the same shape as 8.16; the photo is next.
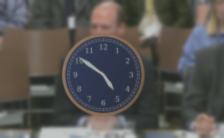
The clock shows 4.51
